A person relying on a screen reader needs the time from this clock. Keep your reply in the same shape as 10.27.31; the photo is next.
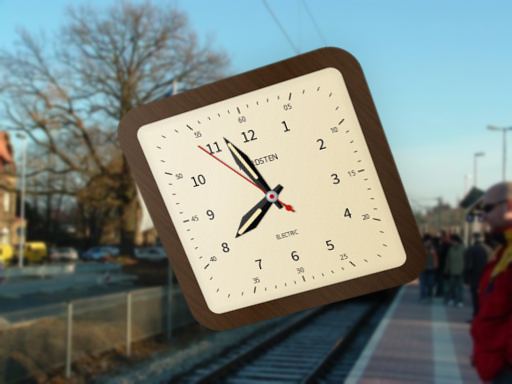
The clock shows 7.56.54
